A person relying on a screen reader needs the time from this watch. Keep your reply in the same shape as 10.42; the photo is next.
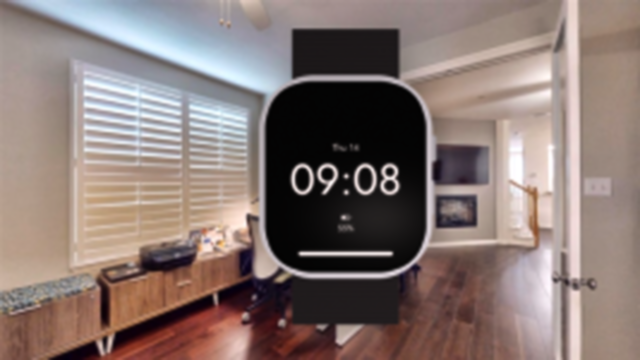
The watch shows 9.08
